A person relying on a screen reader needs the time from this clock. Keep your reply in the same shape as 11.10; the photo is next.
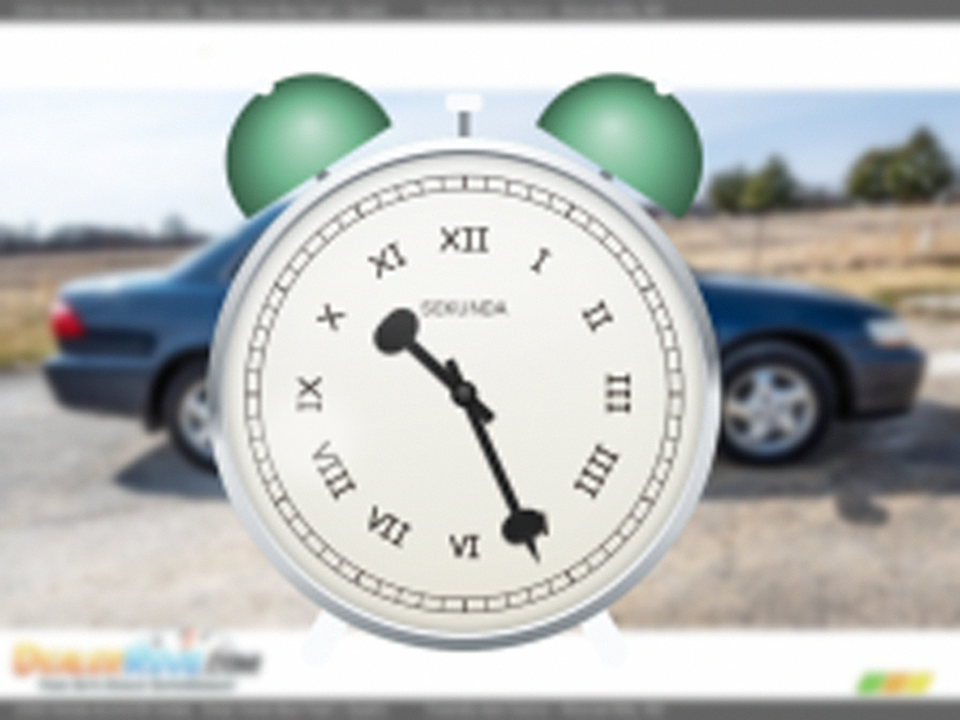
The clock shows 10.26
